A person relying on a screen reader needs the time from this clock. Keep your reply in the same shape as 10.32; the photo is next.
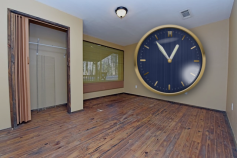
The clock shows 12.54
